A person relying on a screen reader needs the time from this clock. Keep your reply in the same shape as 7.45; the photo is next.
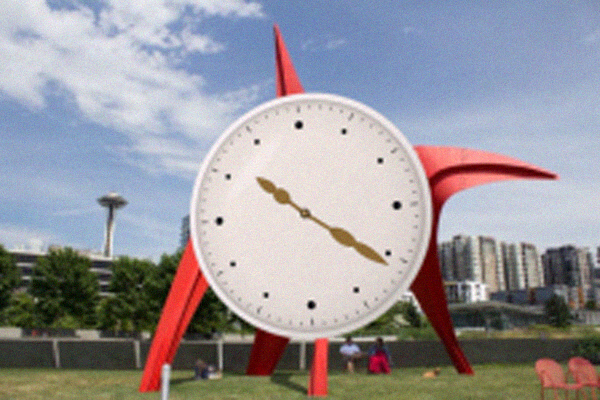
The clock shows 10.21
